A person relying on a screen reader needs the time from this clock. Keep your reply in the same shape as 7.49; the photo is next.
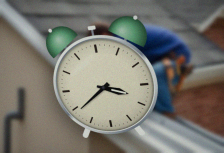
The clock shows 3.39
